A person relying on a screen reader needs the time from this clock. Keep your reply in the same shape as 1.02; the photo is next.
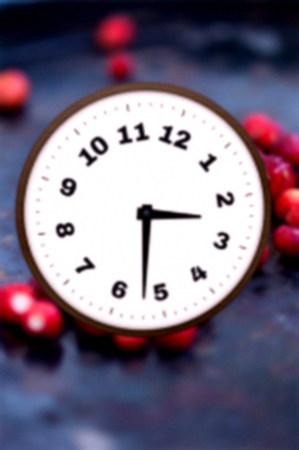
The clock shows 2.27
